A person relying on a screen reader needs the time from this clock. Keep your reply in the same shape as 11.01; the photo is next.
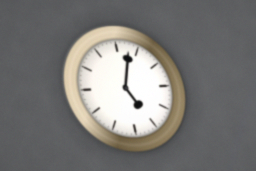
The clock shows 5.03
